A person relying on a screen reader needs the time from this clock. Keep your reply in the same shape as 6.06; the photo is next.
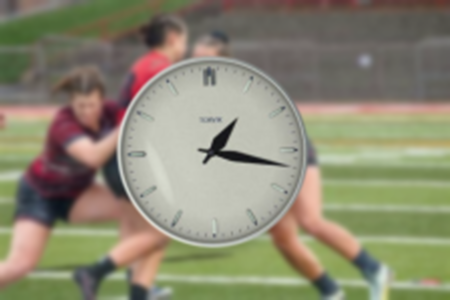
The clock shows 1.17
